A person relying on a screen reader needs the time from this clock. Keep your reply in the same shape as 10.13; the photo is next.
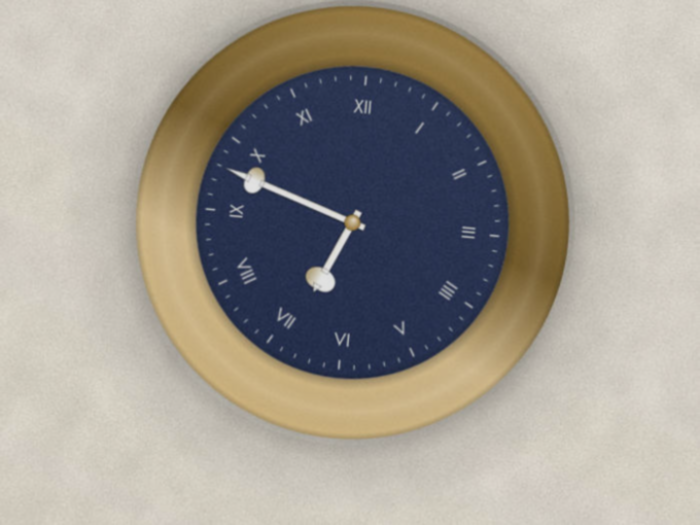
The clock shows 6.48
